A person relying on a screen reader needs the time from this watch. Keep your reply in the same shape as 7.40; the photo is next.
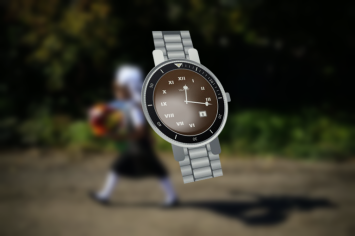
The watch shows 12.17
